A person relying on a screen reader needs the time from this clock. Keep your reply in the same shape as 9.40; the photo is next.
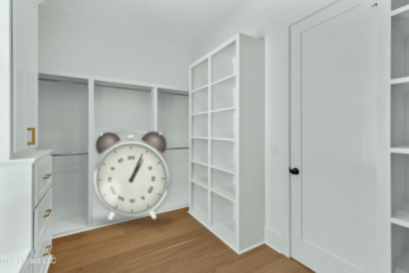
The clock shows 1.04
